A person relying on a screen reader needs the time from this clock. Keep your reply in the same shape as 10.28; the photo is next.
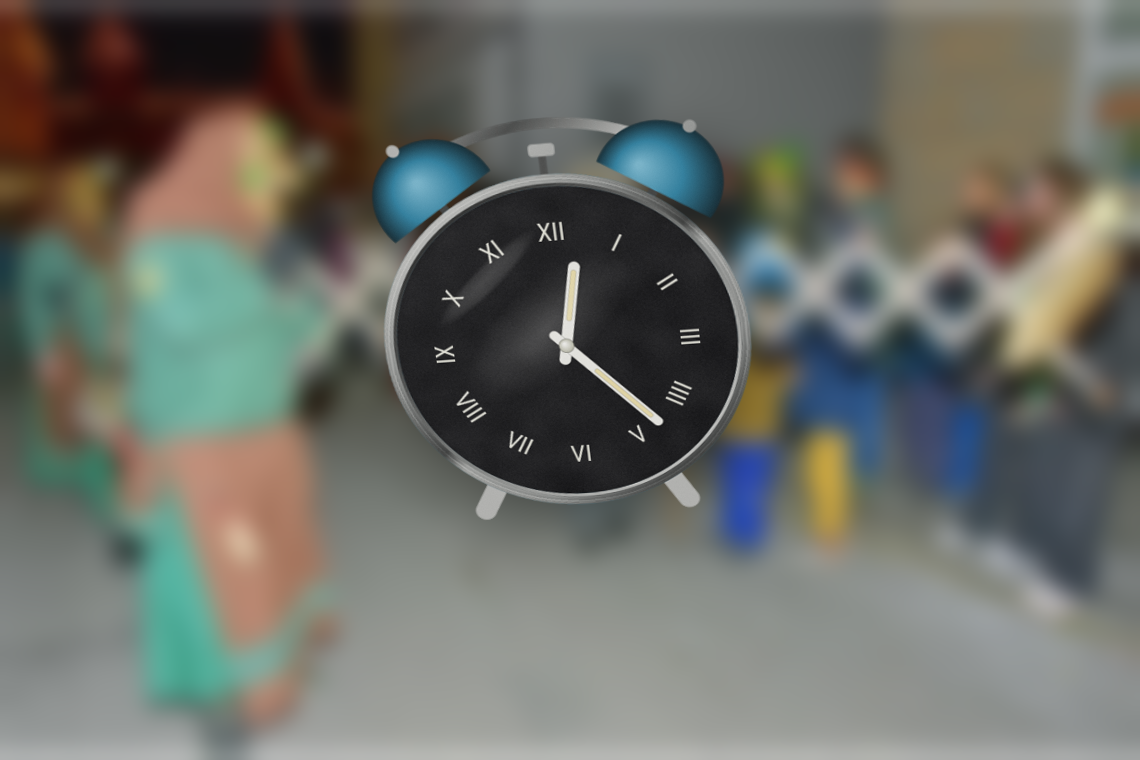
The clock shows 12.23
